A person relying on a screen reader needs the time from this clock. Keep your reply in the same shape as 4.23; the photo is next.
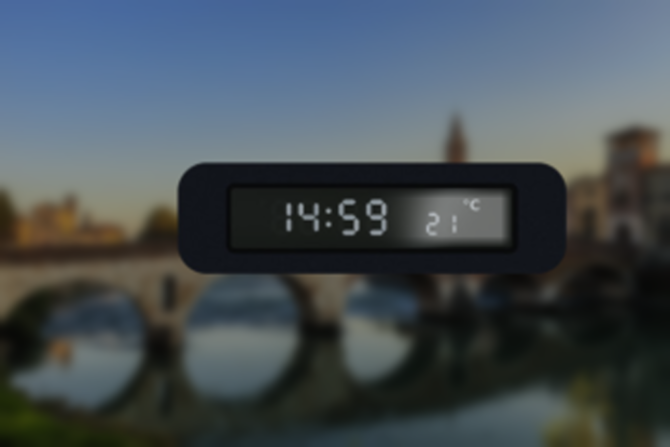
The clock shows 14.59
